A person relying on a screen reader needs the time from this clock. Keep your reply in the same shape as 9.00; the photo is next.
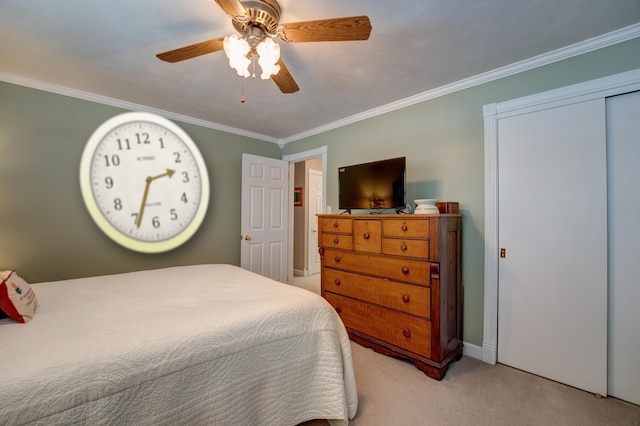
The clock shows 2.34
